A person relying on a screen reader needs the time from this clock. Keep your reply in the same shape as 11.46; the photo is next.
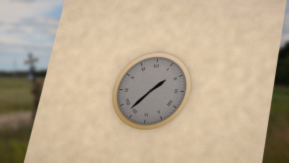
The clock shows 1.37
